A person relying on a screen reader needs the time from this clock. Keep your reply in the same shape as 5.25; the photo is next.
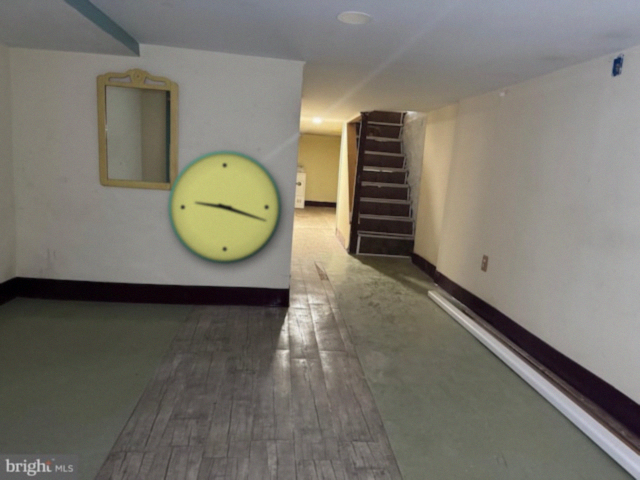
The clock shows 9.18
